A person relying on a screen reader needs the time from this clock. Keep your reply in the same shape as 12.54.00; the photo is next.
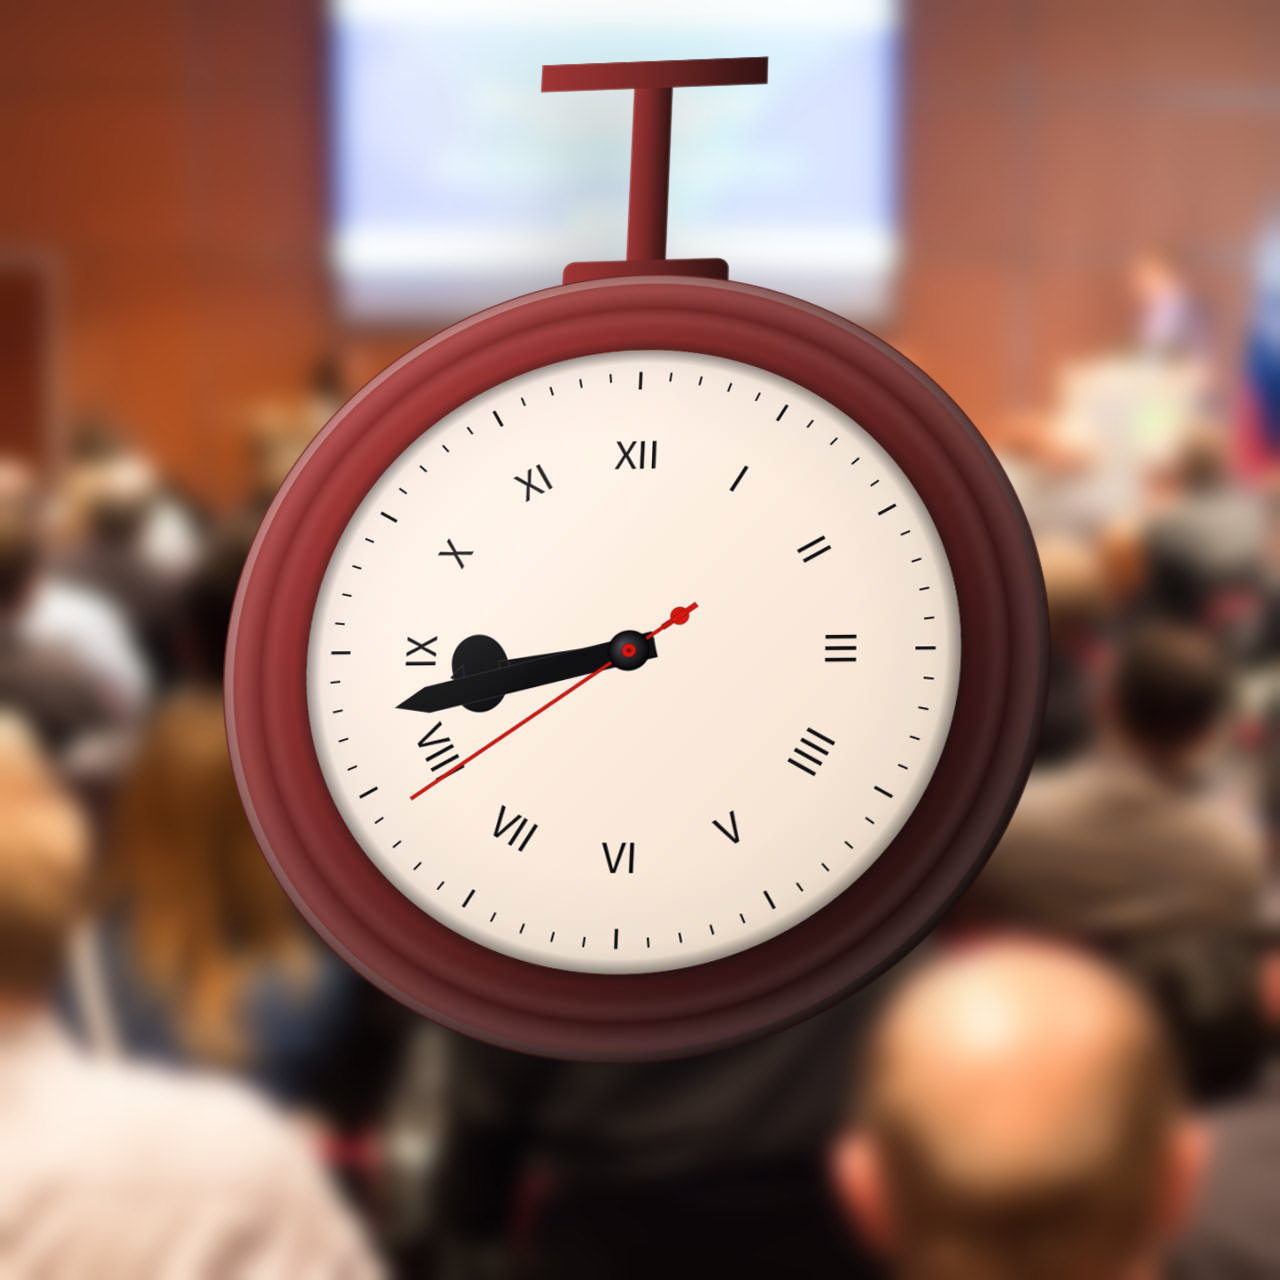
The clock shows 8.42.39
